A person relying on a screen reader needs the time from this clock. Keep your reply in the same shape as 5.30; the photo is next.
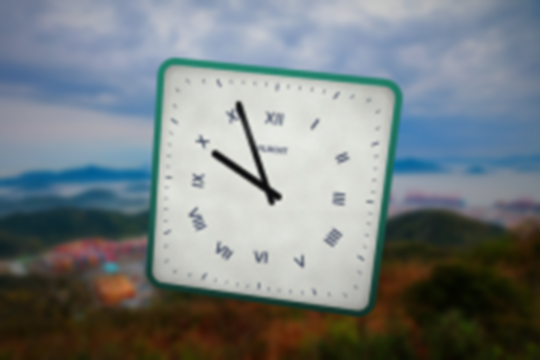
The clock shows 9.56
